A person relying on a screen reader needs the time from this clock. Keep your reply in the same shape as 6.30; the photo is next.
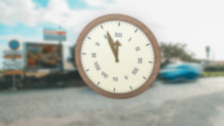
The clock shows 11.56
